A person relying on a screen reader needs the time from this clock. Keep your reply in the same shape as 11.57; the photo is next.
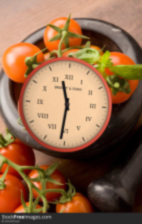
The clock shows 11.31
